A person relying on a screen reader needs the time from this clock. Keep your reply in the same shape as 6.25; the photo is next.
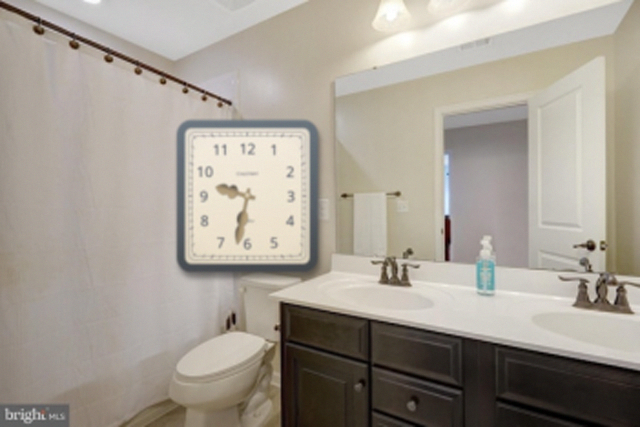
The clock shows 9.32
